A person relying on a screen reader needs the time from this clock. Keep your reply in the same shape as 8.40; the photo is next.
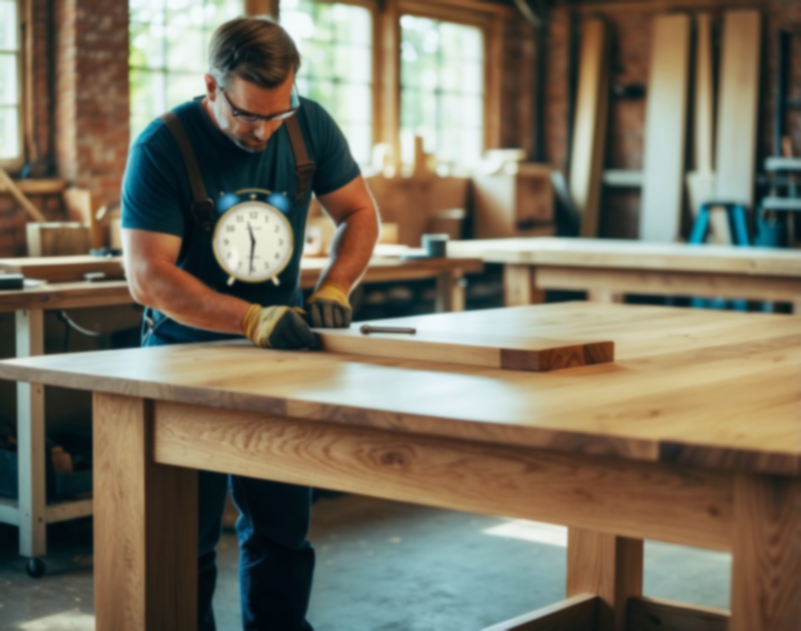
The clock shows 11.31
